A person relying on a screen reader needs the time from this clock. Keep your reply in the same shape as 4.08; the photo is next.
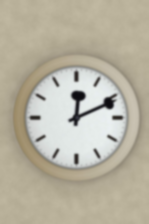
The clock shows 12.11
